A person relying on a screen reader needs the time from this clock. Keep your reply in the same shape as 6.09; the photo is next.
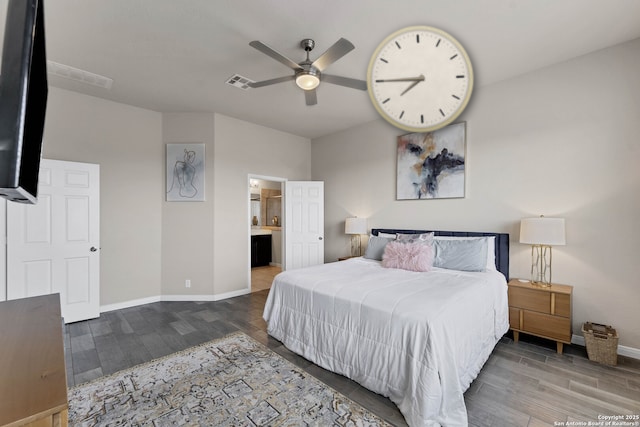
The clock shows 7.45
